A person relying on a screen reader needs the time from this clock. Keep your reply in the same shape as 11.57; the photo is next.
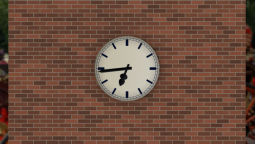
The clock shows 6.44
